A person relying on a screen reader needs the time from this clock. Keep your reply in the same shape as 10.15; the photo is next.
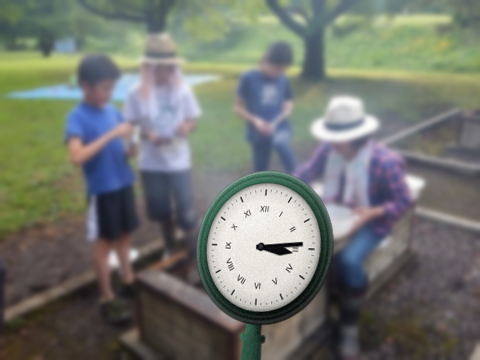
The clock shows 3.14
